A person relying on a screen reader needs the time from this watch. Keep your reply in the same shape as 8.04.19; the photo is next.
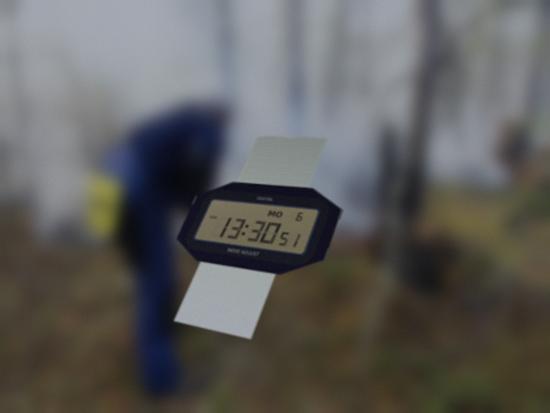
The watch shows 13.30.51
